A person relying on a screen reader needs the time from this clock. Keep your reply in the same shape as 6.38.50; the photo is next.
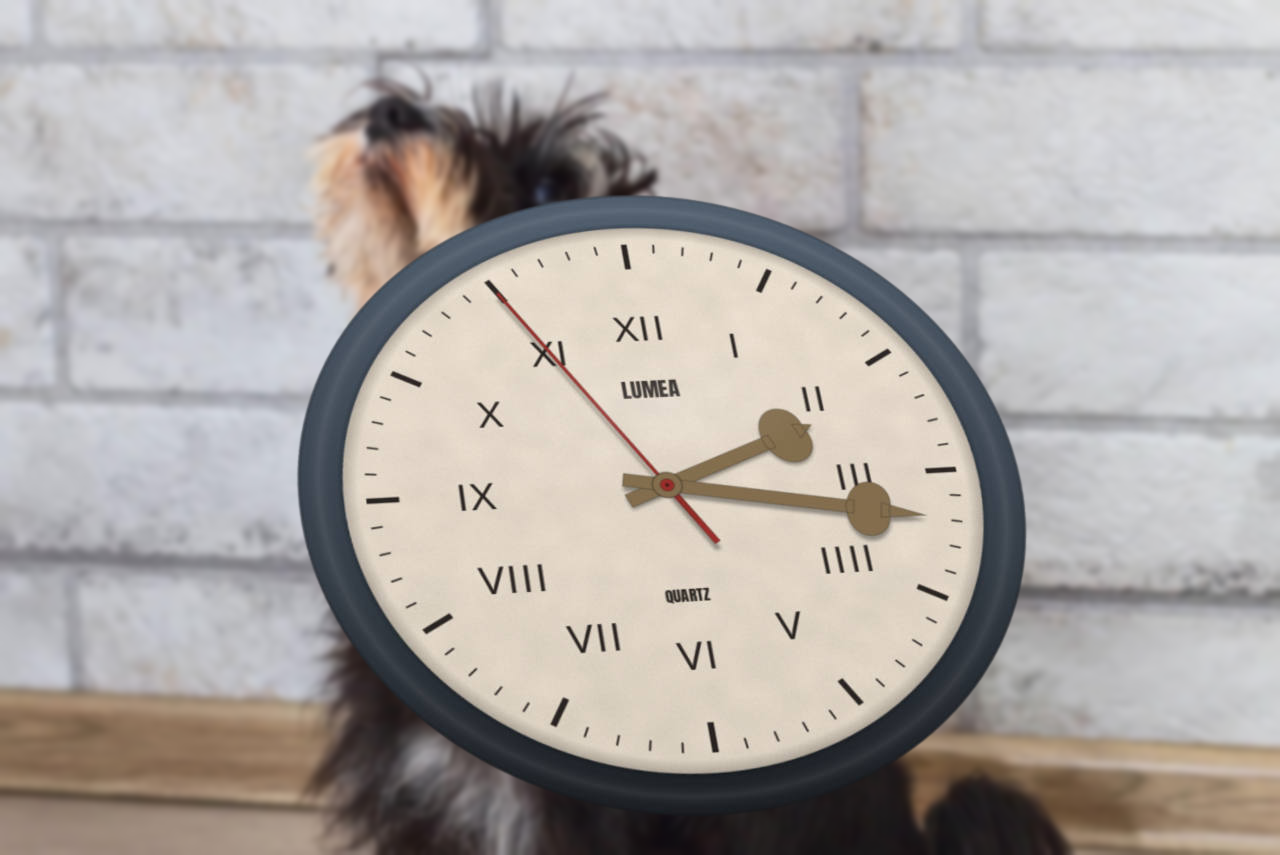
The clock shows 2.16.55
